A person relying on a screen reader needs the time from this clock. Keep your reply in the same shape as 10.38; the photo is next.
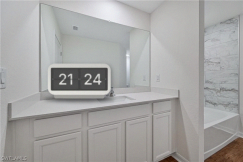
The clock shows 21.24
